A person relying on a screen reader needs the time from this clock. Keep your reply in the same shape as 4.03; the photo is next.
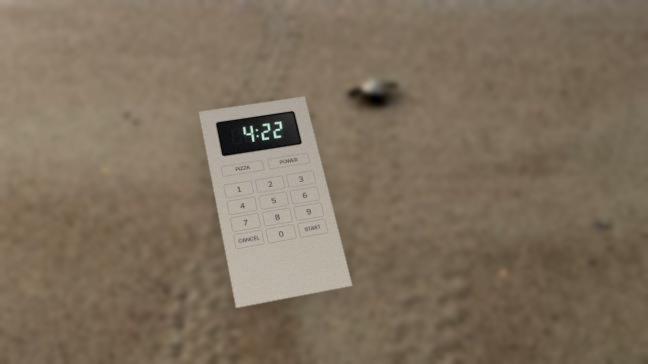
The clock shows 4.22
